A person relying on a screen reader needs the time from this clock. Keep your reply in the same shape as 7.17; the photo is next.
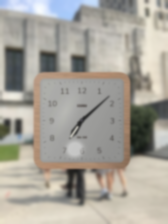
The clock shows 7.08
